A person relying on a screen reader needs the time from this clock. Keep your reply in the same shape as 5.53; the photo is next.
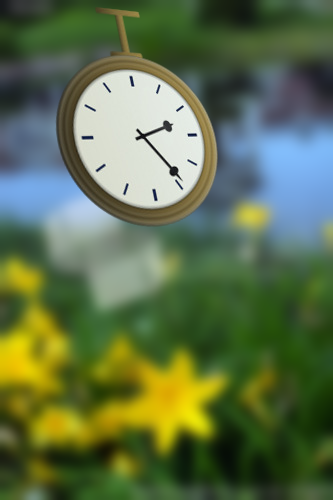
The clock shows 2.24
